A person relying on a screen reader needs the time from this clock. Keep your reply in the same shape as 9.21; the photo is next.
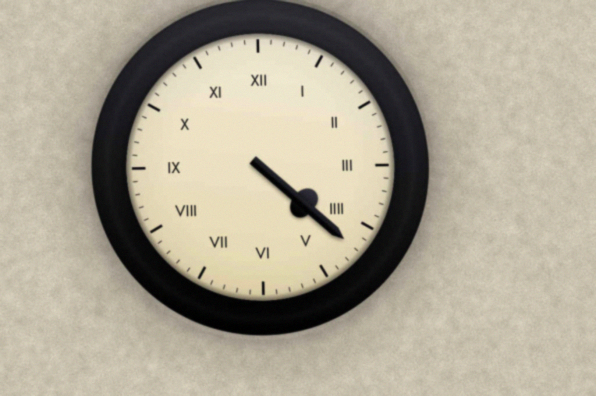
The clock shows 4.22
